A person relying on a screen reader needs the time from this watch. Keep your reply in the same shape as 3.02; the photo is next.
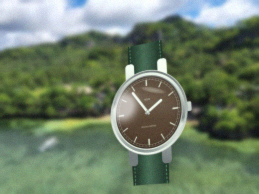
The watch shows 1.54
